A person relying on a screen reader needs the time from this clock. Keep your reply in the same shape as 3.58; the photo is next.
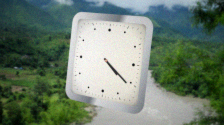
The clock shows 4.21
